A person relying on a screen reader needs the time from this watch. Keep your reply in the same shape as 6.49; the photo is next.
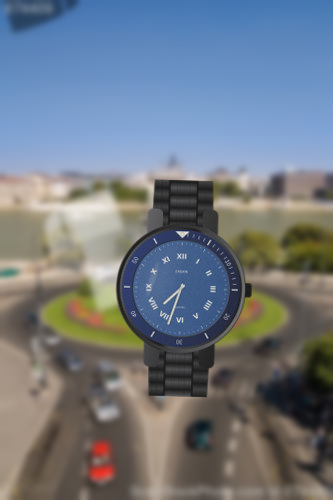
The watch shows 7.33
